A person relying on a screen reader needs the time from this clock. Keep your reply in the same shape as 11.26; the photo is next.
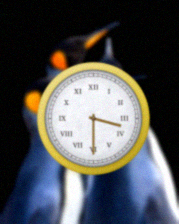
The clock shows 3.30
